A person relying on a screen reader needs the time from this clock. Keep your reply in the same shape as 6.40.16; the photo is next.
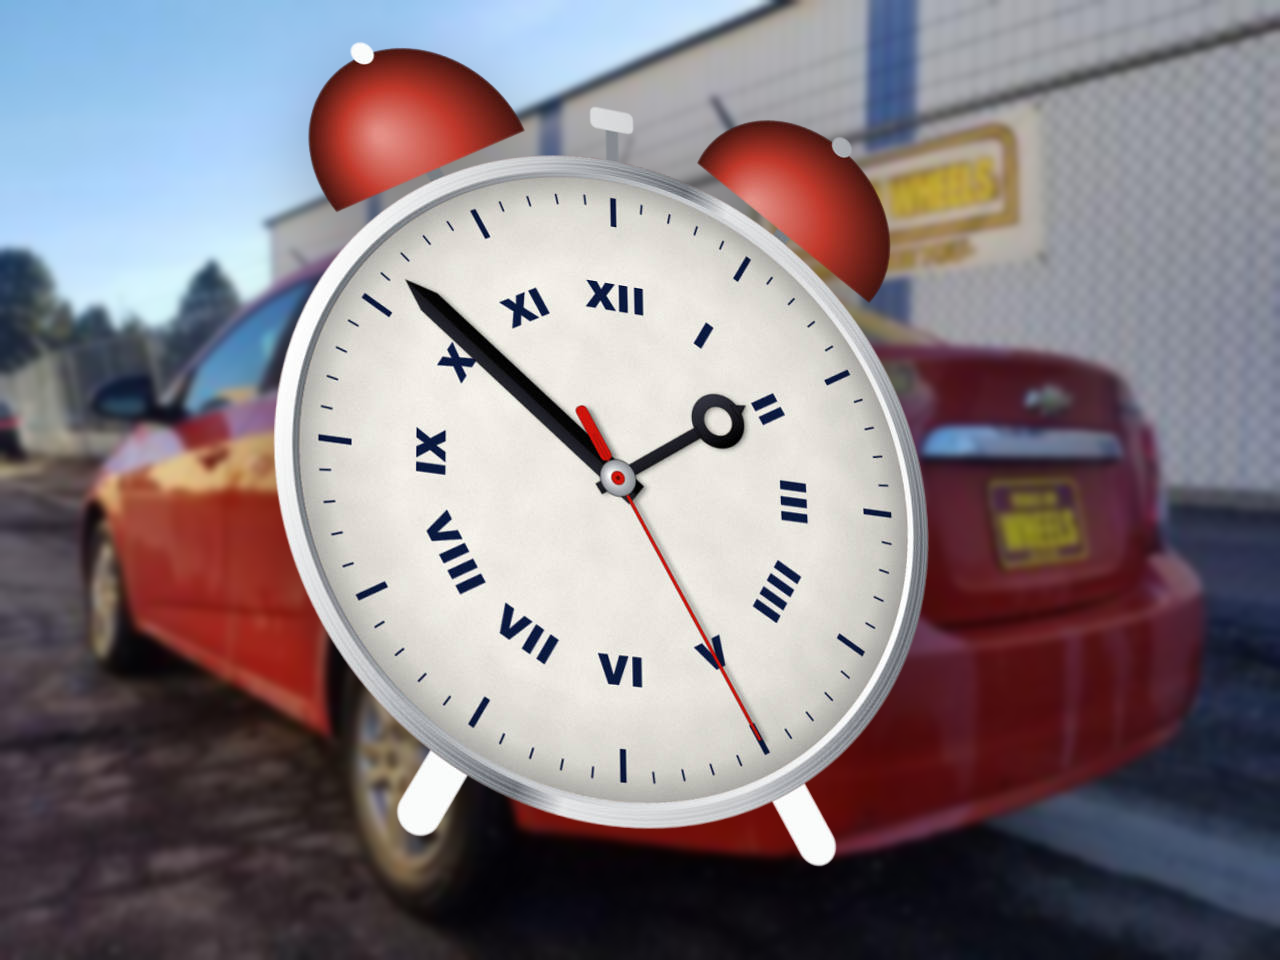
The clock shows 1.51.25
